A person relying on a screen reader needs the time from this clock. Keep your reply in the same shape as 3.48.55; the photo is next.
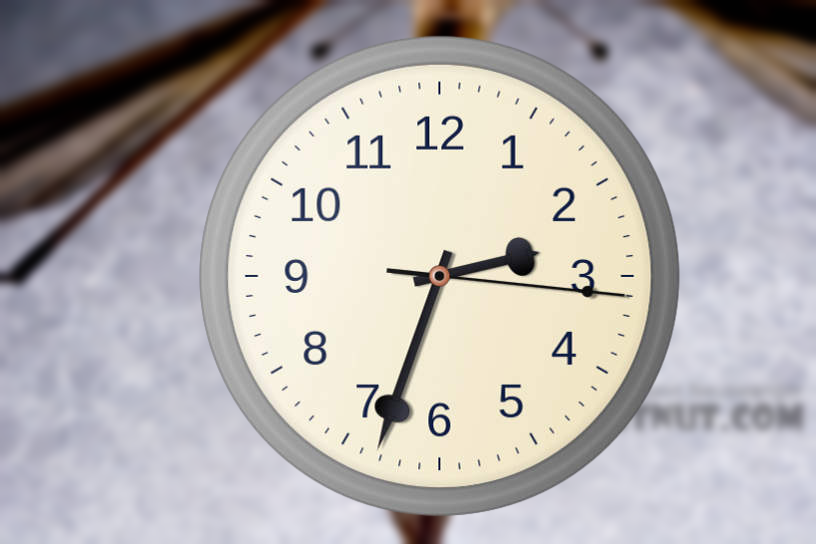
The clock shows 2.33.16
